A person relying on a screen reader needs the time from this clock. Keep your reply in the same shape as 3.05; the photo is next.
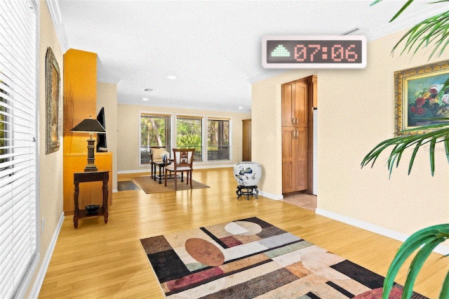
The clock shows 7.06
